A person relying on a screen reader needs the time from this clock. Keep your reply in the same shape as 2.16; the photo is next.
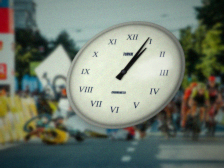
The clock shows 1.04
